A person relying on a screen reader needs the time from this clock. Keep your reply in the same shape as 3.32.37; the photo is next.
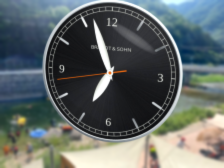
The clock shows 6.56.43
